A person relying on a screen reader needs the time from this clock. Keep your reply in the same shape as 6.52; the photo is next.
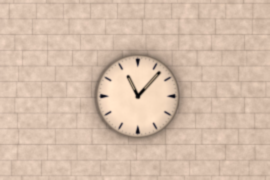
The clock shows 11.07
